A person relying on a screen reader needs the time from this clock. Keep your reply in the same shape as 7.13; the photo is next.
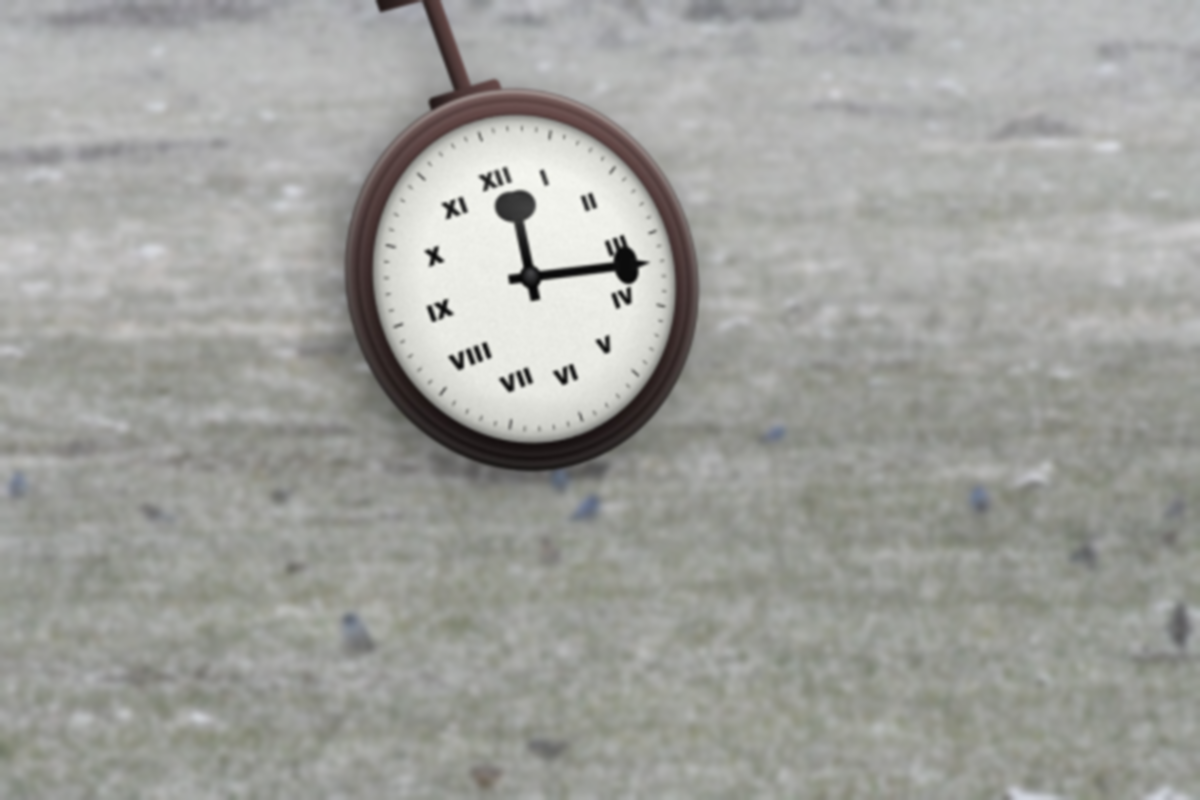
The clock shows 12.17
